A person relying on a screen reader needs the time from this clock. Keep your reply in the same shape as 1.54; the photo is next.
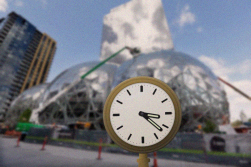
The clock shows 3.22
